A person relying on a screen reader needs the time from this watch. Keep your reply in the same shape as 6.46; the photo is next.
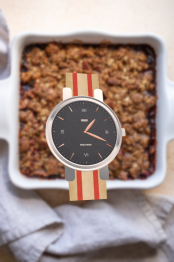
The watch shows 1.19
